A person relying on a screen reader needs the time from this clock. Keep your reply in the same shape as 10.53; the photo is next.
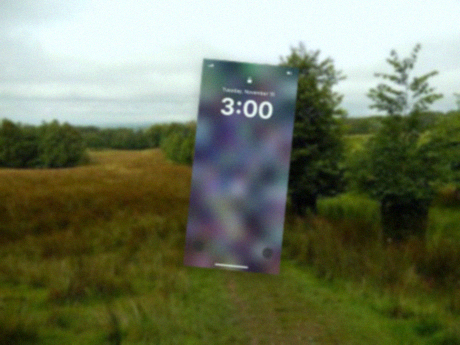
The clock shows 3.00
